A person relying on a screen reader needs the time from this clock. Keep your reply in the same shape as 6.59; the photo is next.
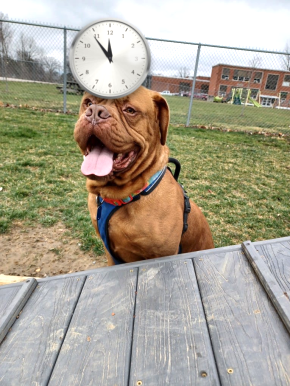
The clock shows 11.54
